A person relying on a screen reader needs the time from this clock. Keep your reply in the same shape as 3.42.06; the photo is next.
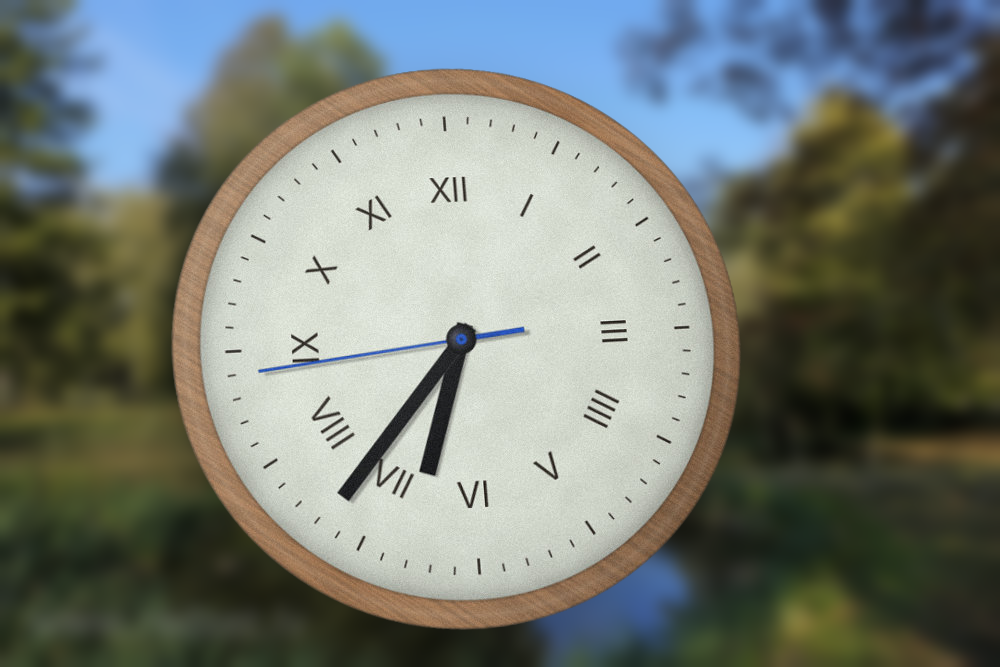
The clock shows 6.36.44
